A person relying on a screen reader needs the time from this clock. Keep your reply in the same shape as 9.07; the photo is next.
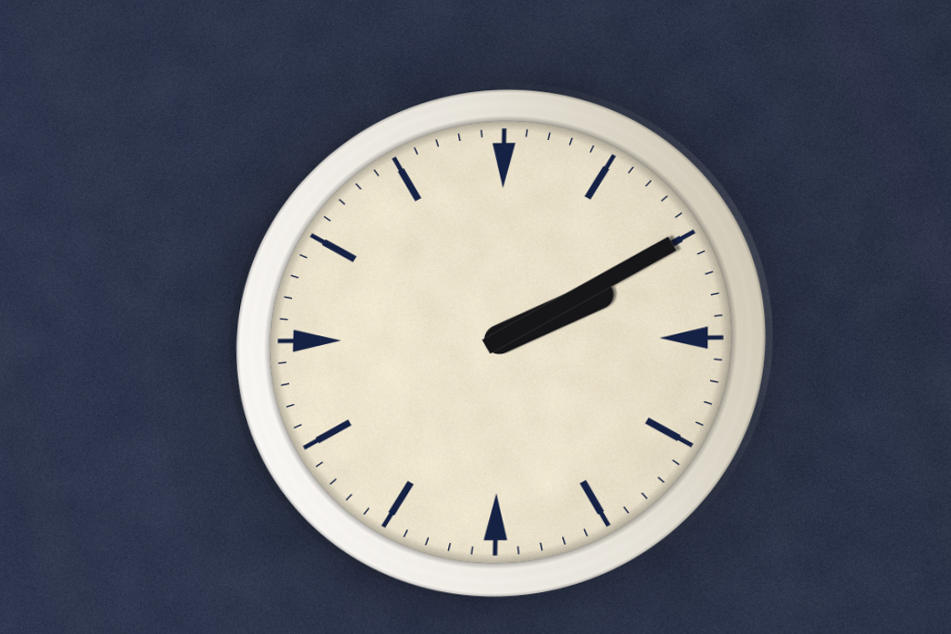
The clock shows 2.10
